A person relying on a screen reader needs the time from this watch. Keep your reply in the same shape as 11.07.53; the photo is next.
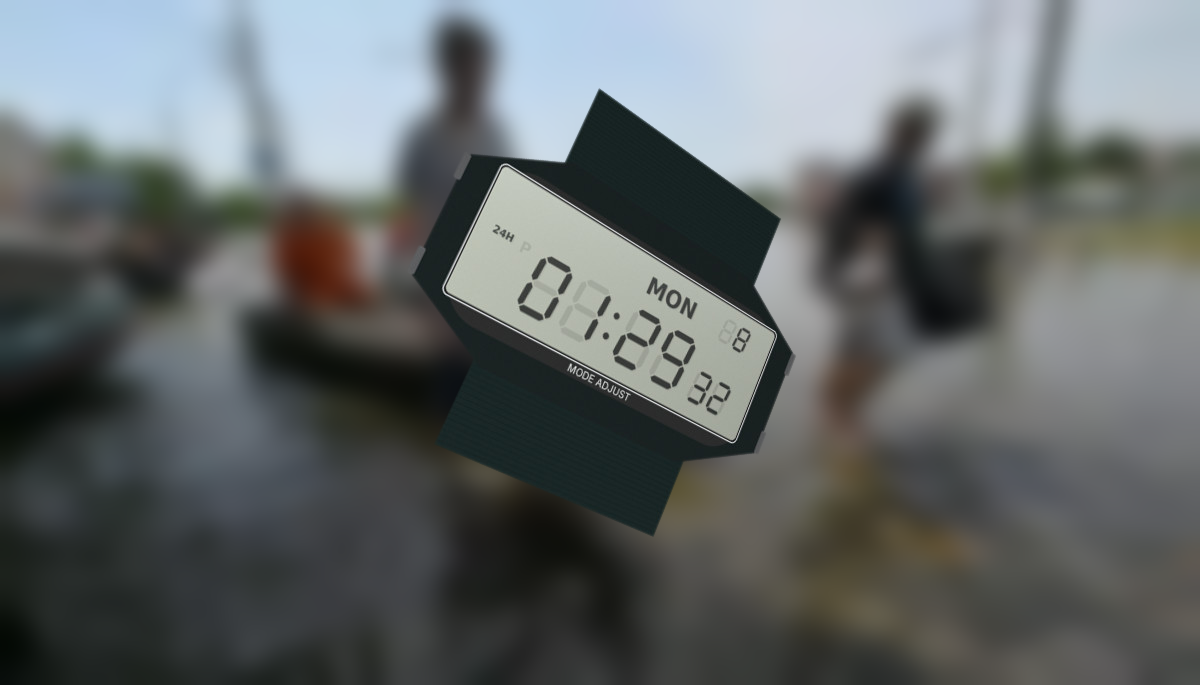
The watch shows 1.29.32
